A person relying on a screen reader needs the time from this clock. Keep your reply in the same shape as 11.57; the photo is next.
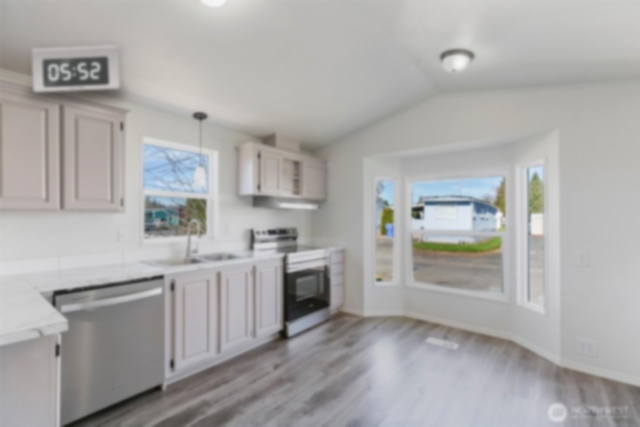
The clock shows 5.52
